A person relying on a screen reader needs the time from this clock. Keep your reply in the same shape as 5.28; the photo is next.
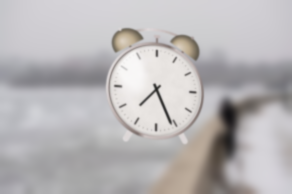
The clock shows 7.26
